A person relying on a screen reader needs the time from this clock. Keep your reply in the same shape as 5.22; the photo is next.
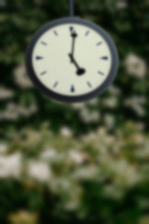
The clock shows 5.01
